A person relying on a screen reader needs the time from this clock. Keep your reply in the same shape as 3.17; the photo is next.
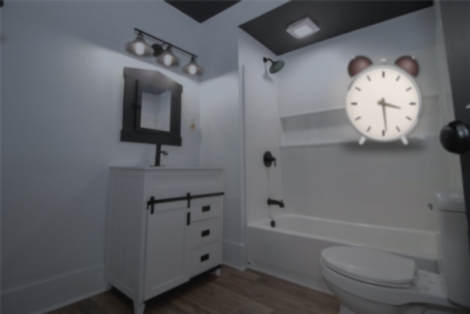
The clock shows 3.29
